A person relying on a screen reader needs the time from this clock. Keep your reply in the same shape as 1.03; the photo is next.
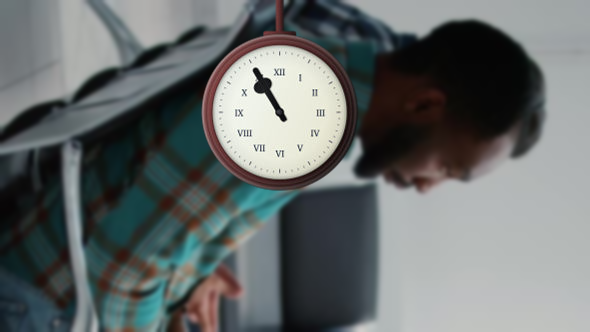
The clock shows 10.55
